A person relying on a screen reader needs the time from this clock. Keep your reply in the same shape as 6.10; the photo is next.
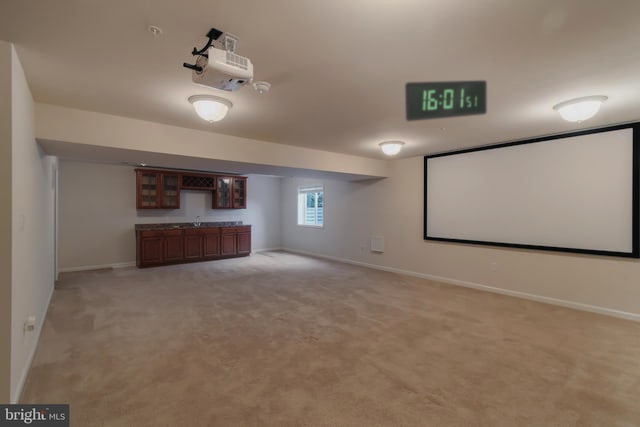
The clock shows 16.01
